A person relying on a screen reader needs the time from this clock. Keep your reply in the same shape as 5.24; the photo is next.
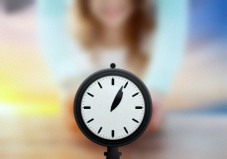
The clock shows 1.04
